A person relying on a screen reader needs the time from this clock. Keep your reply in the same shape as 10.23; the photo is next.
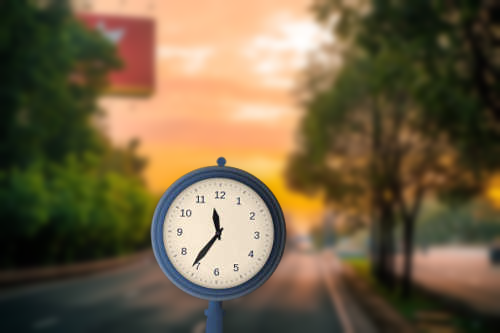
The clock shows 11.36
